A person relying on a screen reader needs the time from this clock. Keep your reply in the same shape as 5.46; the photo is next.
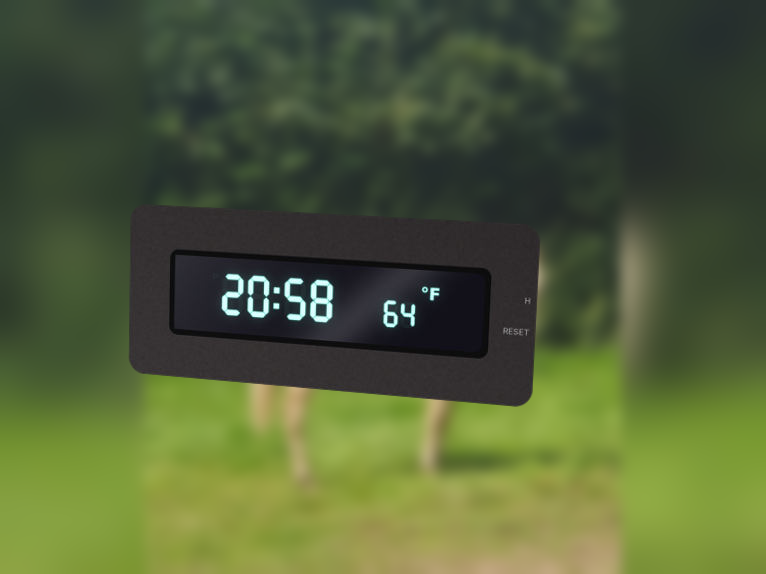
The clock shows 20.58
